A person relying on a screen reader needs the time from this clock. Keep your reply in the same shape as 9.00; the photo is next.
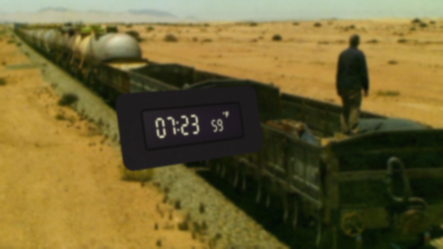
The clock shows 7.23
